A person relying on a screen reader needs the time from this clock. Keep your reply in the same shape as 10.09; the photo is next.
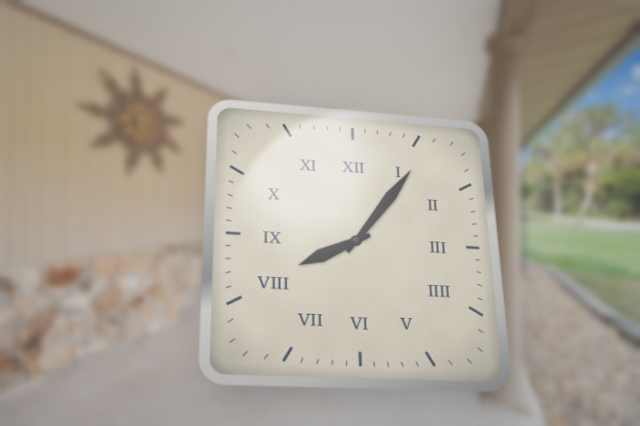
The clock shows 8.06
